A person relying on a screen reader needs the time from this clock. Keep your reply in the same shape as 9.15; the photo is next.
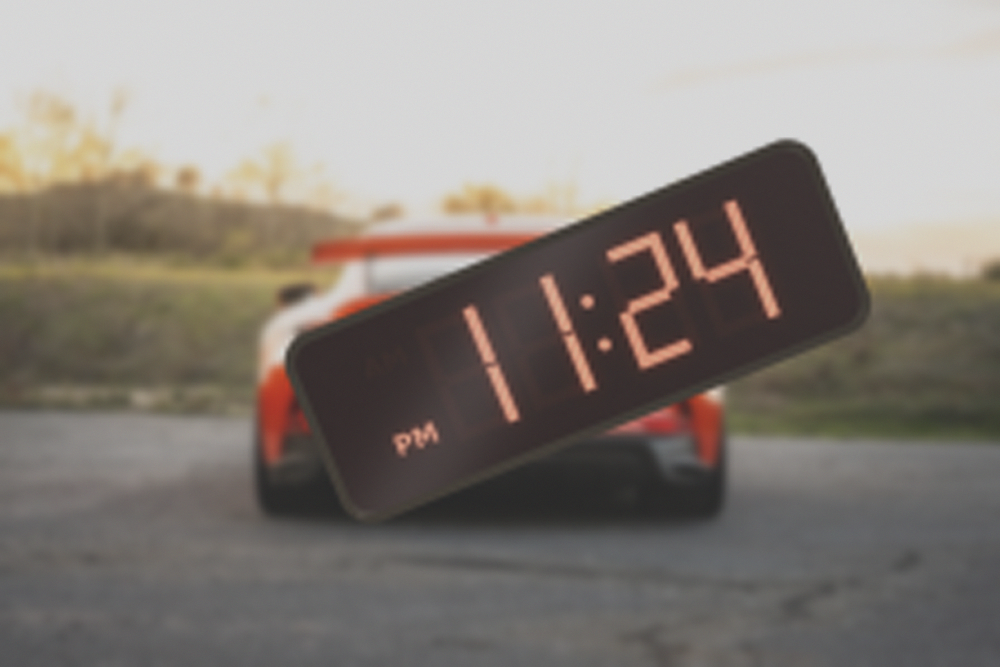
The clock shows 11.24
